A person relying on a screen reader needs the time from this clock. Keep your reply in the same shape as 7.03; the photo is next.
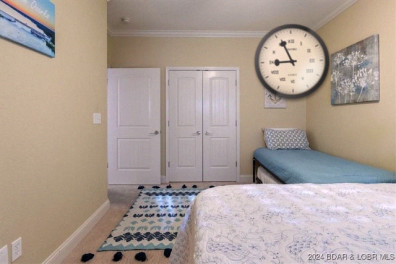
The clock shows 8.56
